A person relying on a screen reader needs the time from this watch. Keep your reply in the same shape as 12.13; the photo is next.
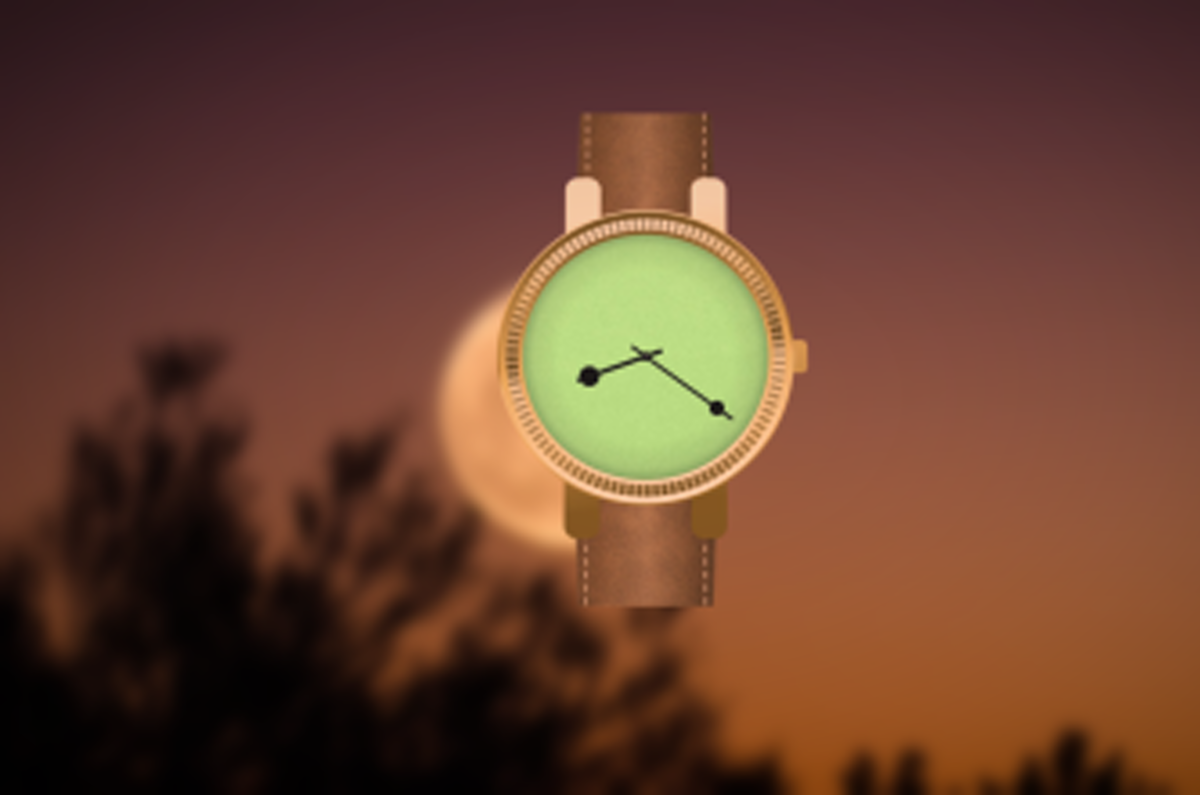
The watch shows 8.21
